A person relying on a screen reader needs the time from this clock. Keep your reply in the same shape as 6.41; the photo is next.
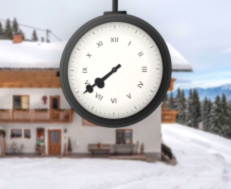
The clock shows 7.39
